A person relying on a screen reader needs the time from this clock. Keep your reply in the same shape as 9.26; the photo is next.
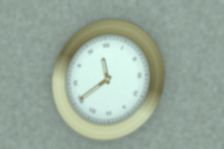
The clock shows 11.40
